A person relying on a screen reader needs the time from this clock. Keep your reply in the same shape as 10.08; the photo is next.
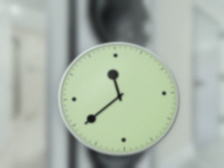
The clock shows 11.39
